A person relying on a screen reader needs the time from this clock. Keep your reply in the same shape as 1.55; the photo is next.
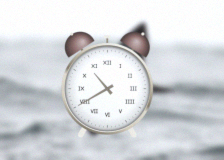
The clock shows 10.40
